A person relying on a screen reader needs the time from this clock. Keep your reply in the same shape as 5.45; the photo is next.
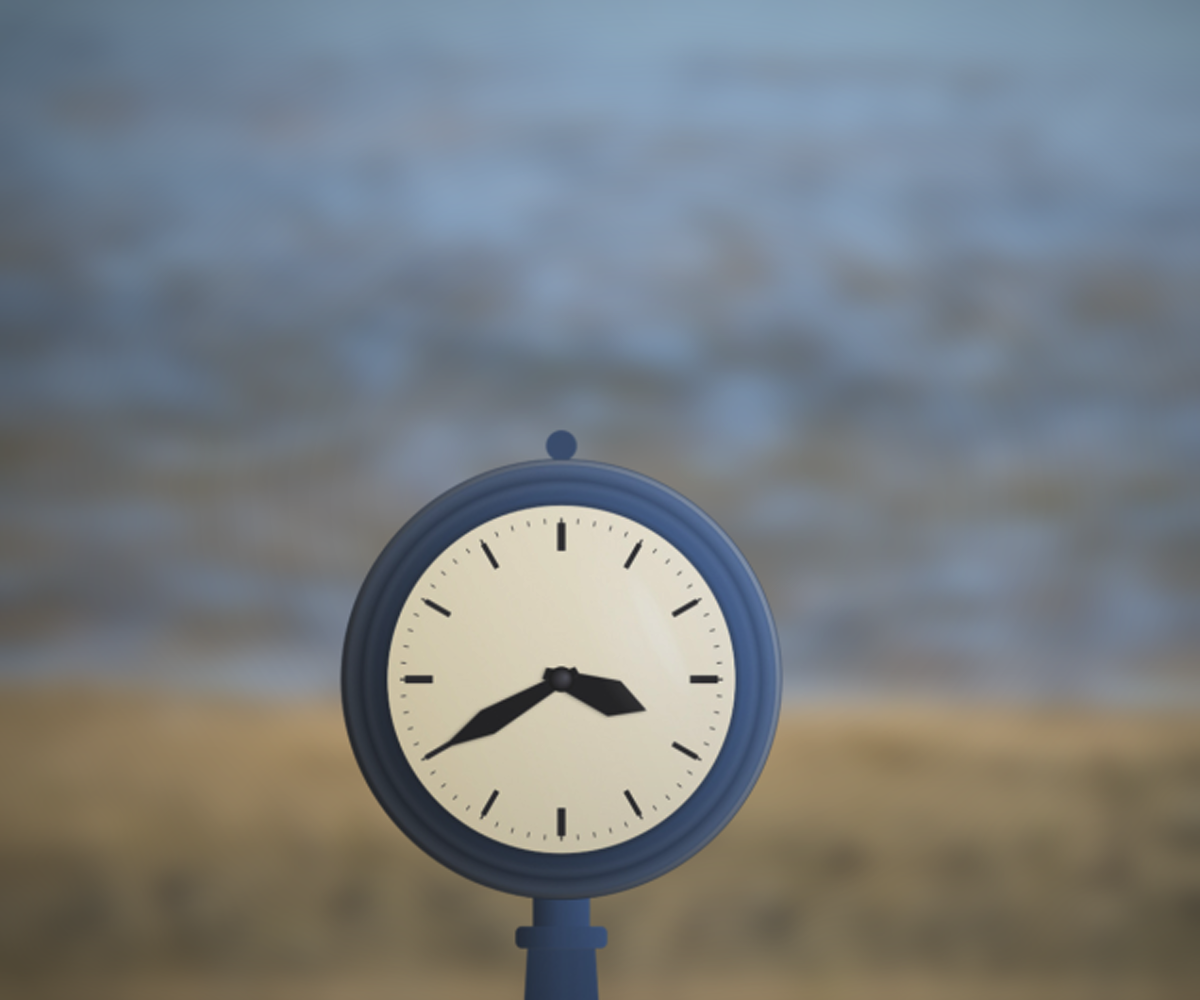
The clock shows 3.40
